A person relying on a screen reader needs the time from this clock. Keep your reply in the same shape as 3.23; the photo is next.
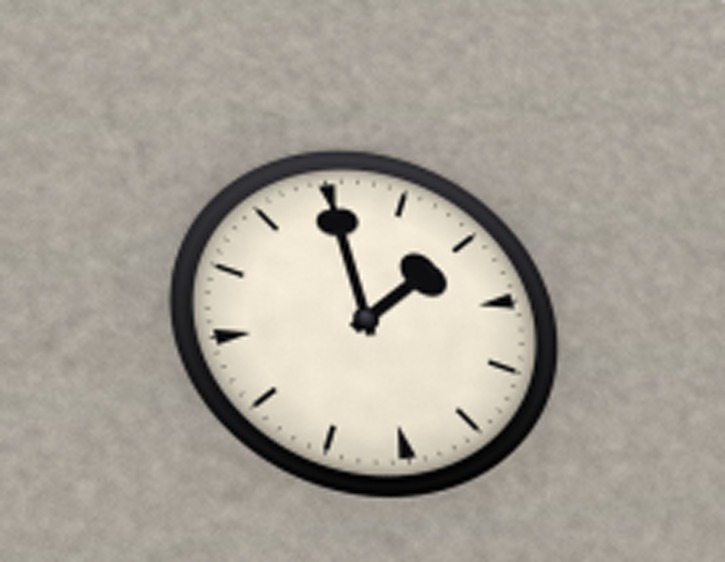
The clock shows 2.00
